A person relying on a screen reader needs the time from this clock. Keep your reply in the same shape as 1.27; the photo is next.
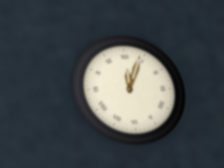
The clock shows 12.04
